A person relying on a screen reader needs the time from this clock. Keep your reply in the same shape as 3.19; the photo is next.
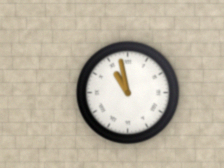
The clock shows 10.58
